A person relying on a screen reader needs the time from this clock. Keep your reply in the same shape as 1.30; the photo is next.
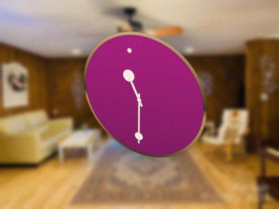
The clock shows 11.32
